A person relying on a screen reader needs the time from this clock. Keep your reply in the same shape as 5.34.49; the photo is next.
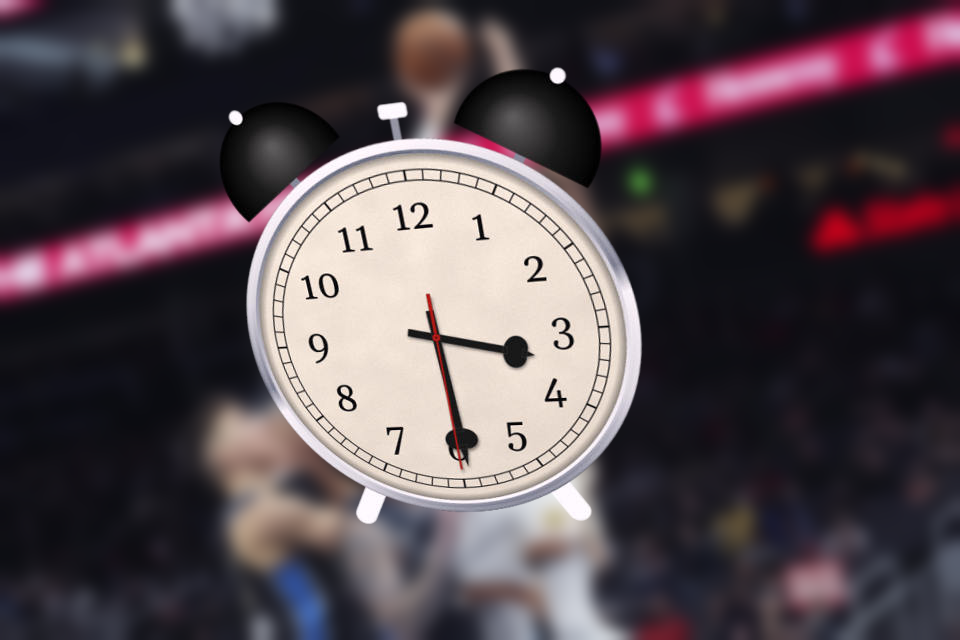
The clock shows 3.29.30
